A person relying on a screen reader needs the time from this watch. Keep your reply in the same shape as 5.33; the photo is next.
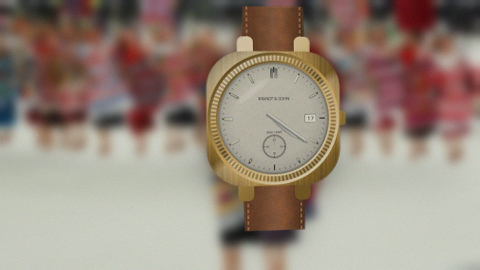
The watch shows 4.21
